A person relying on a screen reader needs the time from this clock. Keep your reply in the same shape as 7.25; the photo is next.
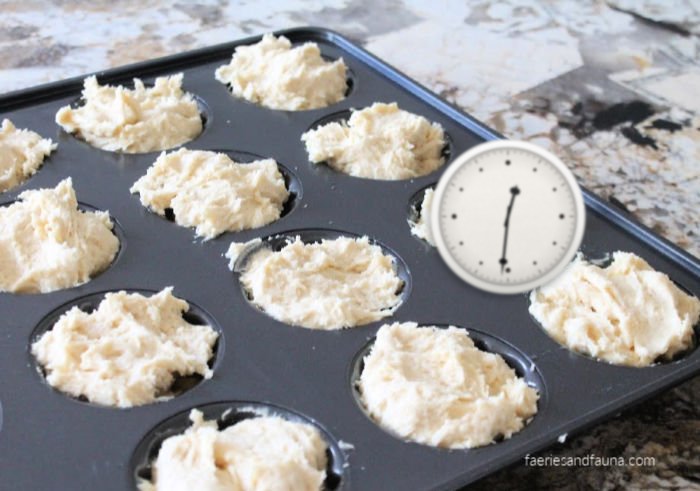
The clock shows 12.31
